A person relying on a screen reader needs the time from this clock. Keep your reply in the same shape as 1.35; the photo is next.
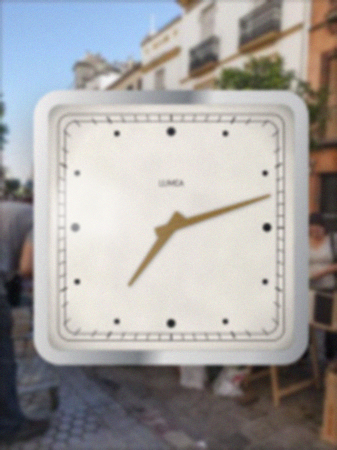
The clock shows 7.12
